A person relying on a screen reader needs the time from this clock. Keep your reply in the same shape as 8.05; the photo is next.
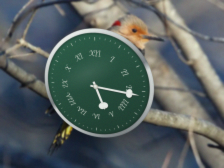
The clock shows 5.16
